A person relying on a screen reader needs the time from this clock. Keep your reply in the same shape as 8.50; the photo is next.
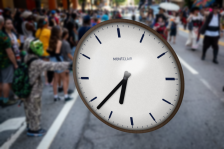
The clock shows 6.38
